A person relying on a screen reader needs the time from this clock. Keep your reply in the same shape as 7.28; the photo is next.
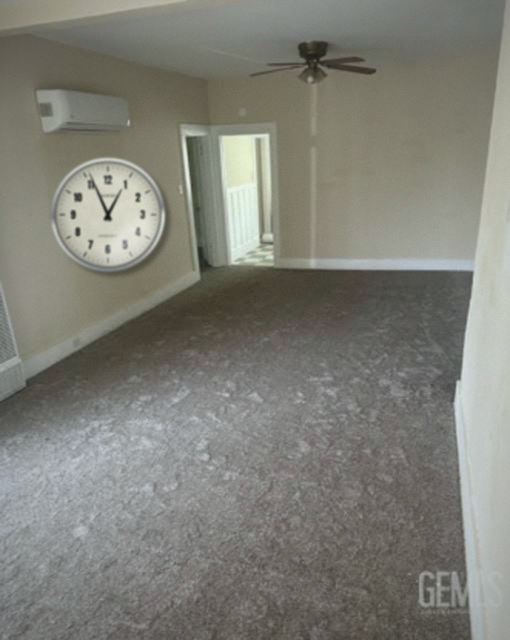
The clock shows 12.56
